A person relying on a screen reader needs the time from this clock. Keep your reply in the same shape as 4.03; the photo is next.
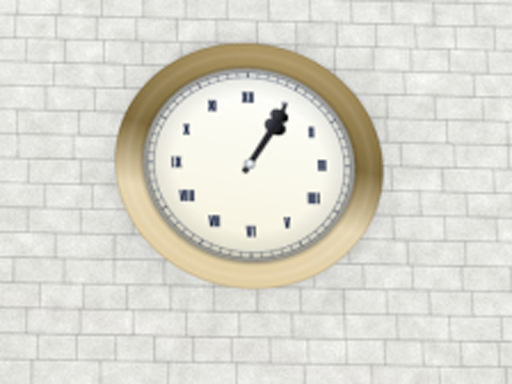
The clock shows 1.05
